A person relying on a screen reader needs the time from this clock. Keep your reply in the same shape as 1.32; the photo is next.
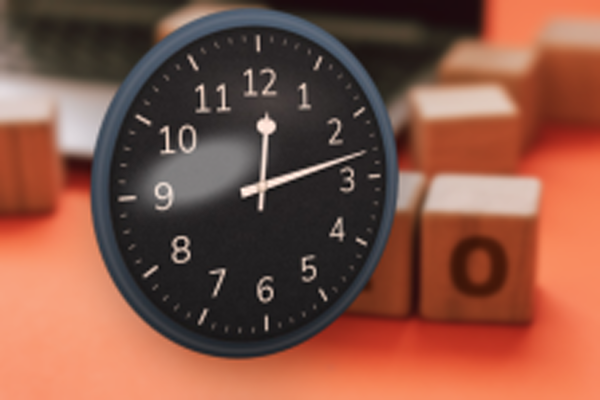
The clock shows 12.13
